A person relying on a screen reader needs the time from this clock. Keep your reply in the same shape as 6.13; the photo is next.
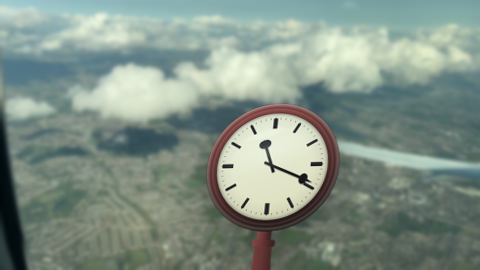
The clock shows 11.19
